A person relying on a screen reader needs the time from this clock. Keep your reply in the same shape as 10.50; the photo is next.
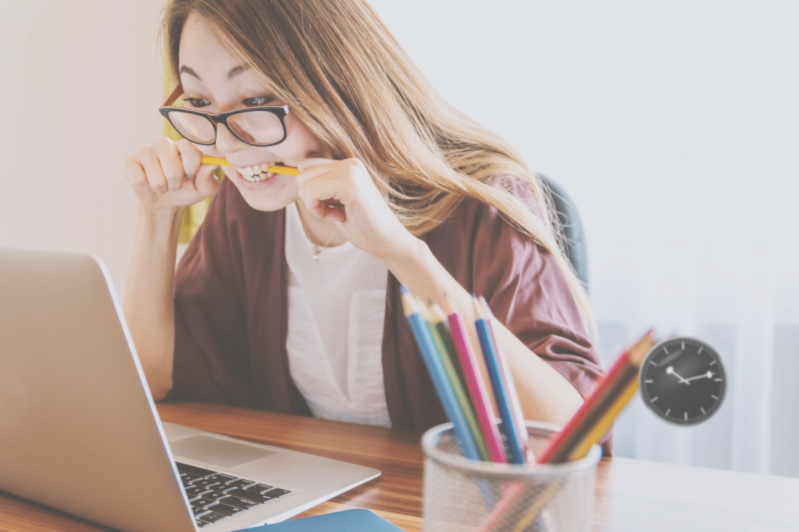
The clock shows 10.13
